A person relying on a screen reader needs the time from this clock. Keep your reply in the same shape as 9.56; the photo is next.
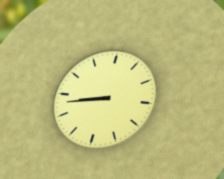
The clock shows 8.43
